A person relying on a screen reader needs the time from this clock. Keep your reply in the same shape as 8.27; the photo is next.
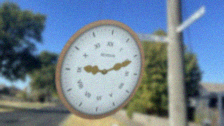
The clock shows 9.11
